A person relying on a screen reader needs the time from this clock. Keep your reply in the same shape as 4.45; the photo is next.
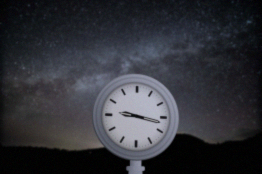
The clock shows 9.17
